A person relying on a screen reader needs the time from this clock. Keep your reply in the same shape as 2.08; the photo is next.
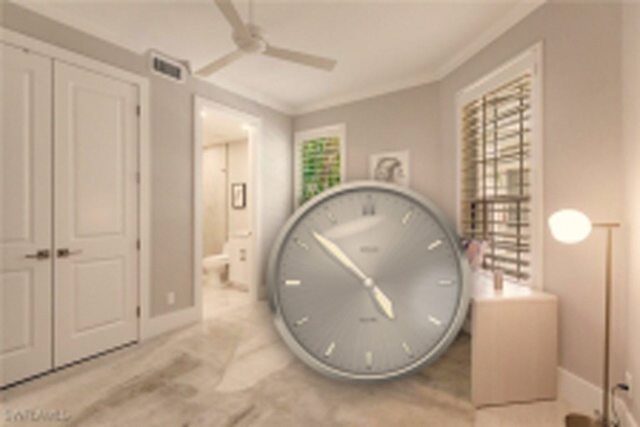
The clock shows 4.52
